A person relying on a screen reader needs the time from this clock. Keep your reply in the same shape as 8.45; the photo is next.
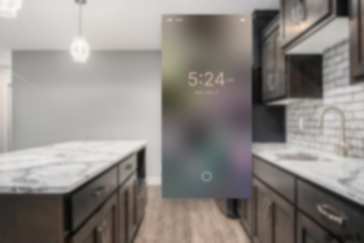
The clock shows 5.24
